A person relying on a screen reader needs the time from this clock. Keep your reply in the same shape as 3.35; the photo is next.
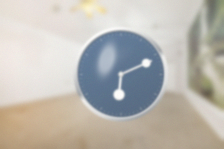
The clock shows 6.11
